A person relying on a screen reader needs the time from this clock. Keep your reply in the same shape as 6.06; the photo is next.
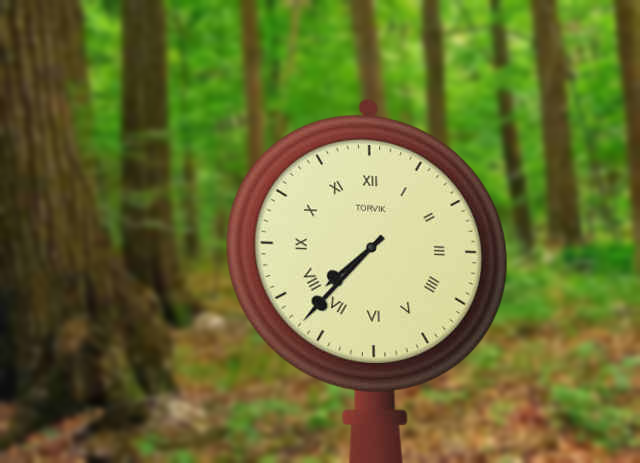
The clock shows 7.37
